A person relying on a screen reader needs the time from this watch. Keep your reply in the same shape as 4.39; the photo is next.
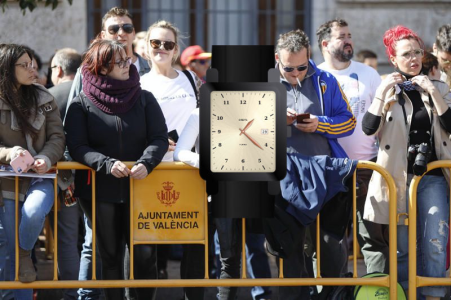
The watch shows 1.22
